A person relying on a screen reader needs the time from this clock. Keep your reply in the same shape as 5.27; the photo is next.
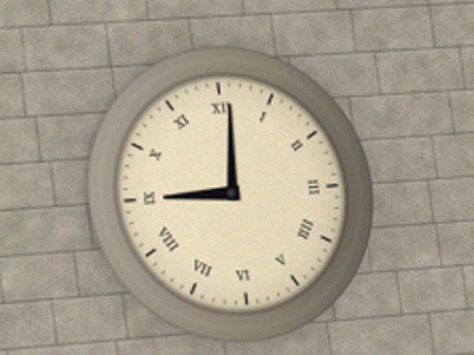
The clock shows 9.01
